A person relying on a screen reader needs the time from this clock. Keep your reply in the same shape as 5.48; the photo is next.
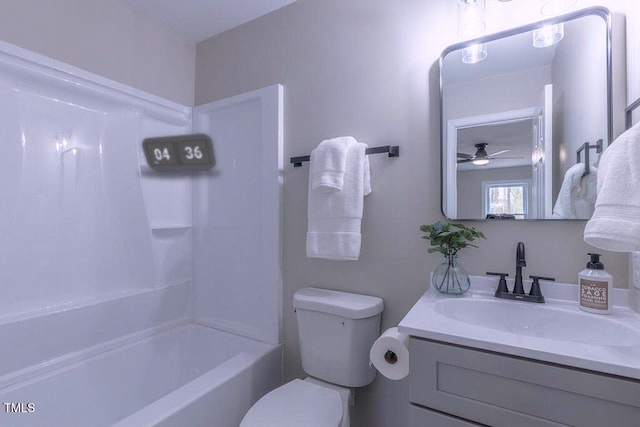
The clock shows 4.36
